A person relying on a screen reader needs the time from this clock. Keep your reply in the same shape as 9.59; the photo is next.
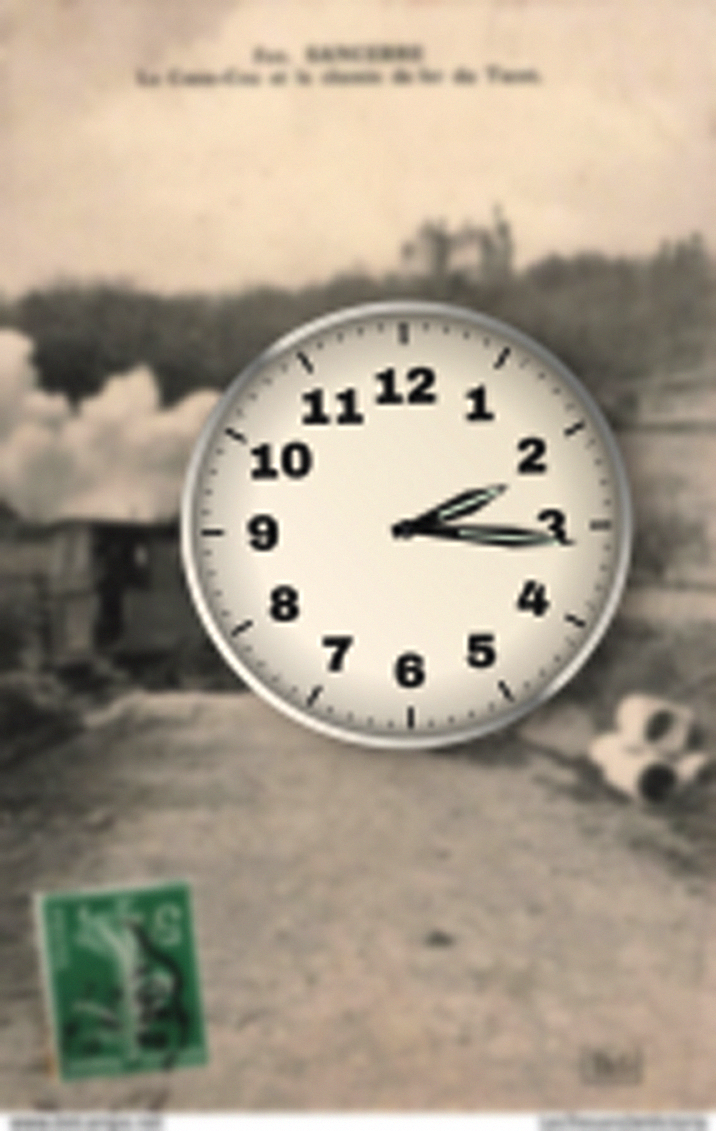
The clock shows 2.16
